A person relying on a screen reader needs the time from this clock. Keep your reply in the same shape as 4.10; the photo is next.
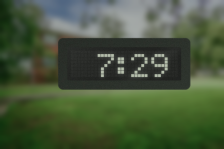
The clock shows 7.29
